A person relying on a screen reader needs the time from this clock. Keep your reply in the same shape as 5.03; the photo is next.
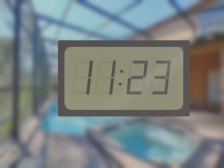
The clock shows 11.23
